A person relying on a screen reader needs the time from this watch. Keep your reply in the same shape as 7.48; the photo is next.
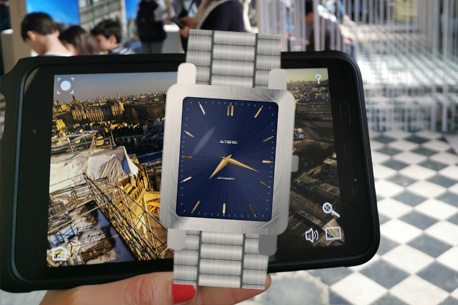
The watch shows 7.18
